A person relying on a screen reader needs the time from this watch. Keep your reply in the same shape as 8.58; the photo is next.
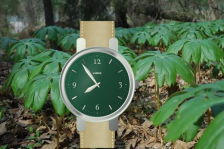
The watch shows 7.54
